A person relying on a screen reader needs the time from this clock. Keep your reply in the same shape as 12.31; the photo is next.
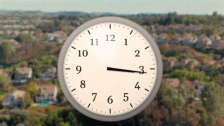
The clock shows 3.16
